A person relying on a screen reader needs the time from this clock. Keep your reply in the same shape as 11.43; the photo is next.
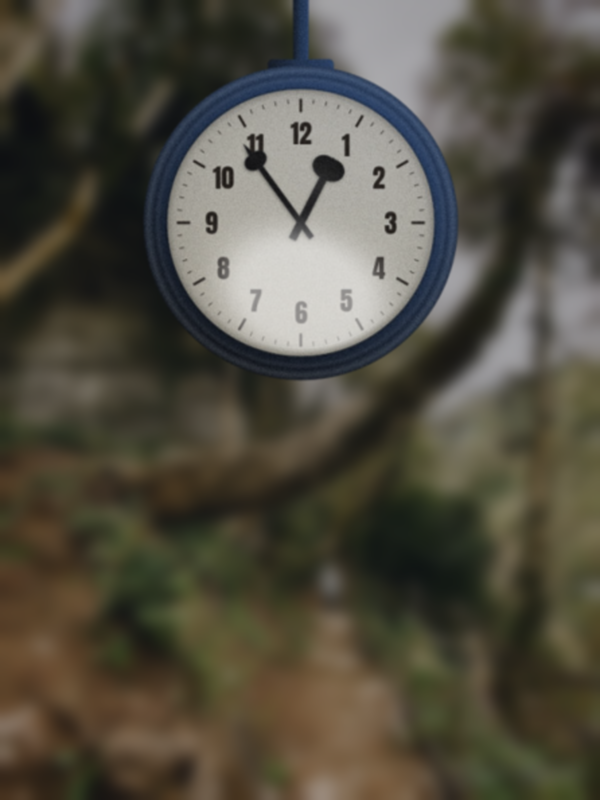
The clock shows 12.54
